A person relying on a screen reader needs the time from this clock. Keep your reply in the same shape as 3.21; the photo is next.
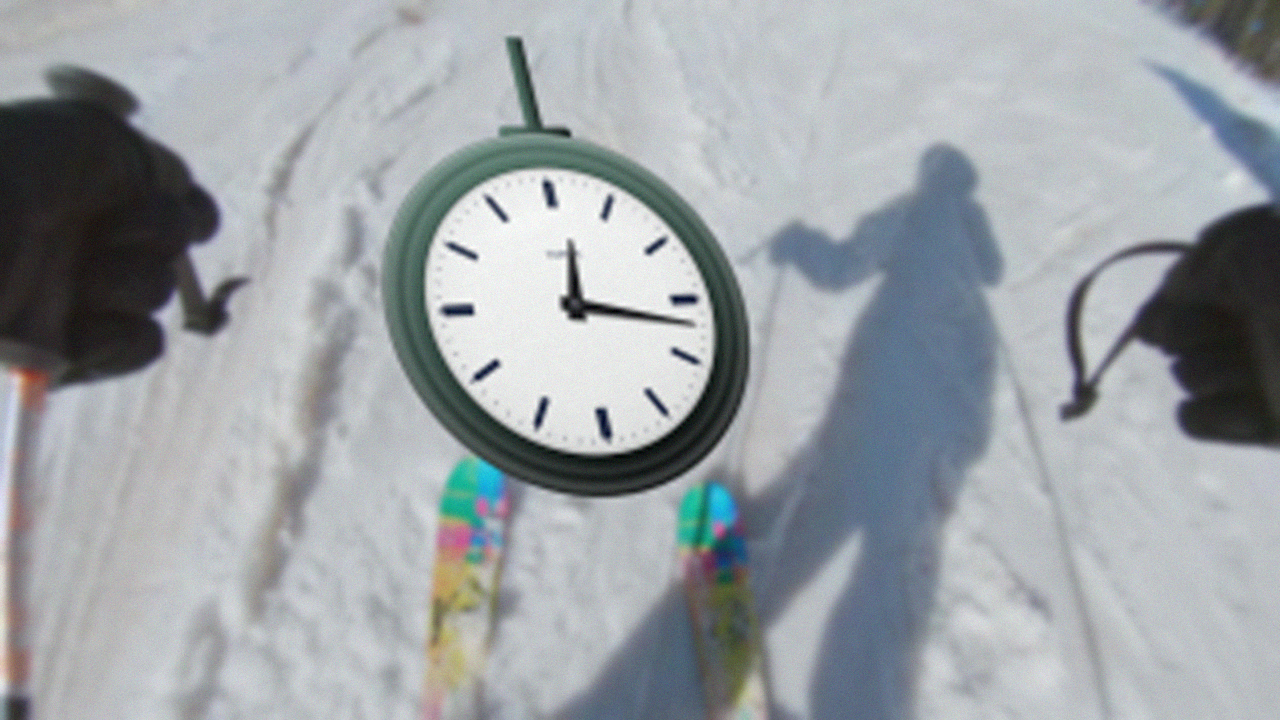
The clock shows 12.17
